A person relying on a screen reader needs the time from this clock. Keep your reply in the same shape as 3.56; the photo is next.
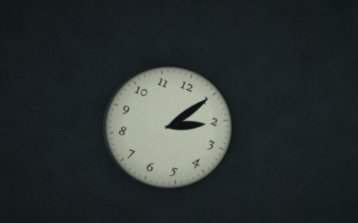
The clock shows 2.05
